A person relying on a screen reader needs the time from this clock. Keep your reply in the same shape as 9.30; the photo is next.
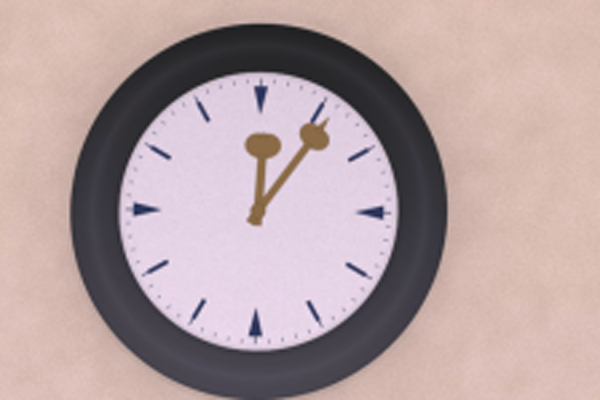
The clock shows 12.06
